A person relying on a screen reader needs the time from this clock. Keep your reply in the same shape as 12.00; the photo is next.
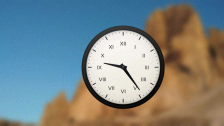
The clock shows 9.24
